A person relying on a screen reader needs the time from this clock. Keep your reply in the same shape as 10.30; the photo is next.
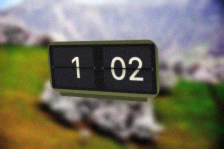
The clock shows 1.02
